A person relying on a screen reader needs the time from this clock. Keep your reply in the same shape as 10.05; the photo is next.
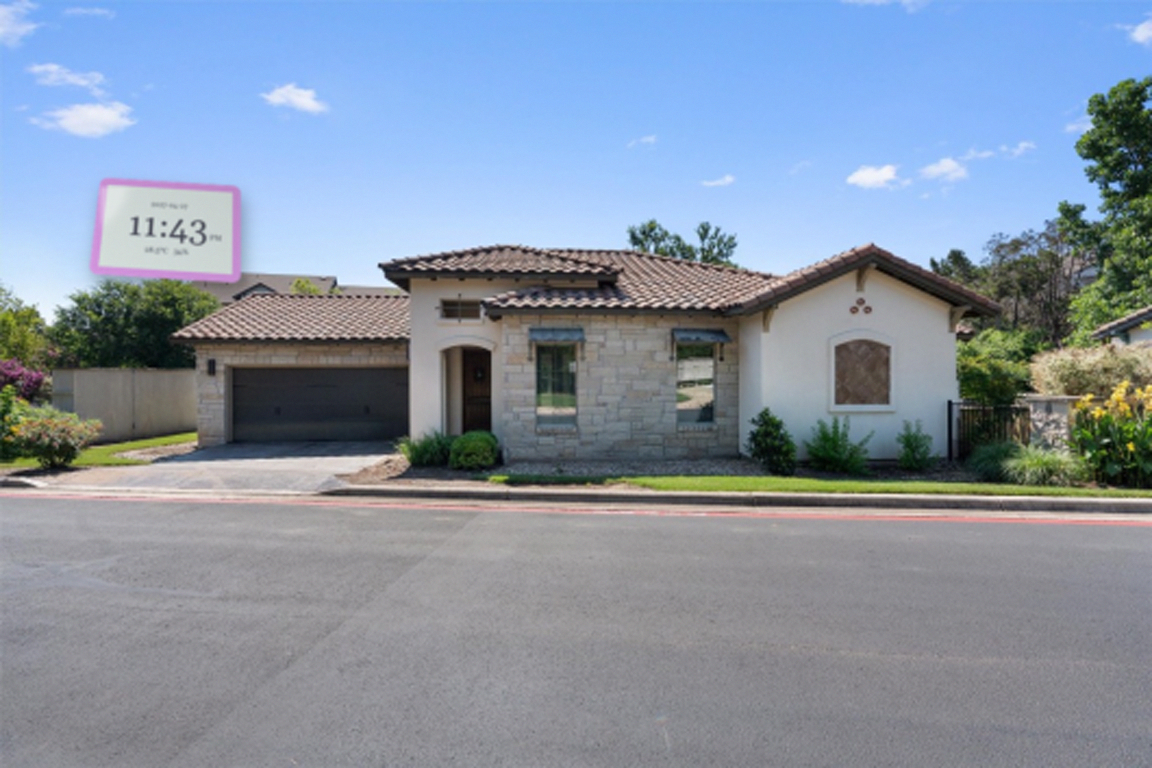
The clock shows 11.43
